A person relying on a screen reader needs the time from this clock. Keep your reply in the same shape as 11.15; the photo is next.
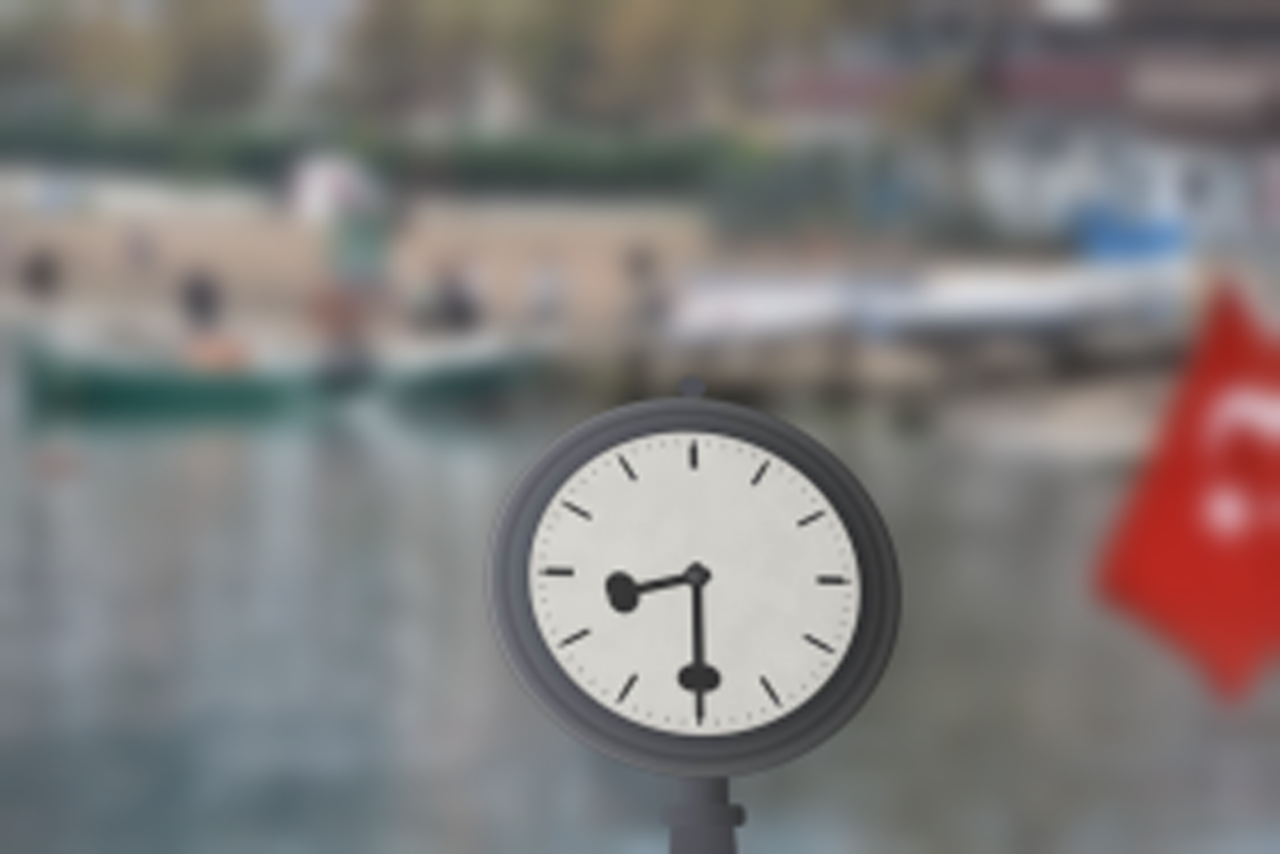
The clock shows 8.30
